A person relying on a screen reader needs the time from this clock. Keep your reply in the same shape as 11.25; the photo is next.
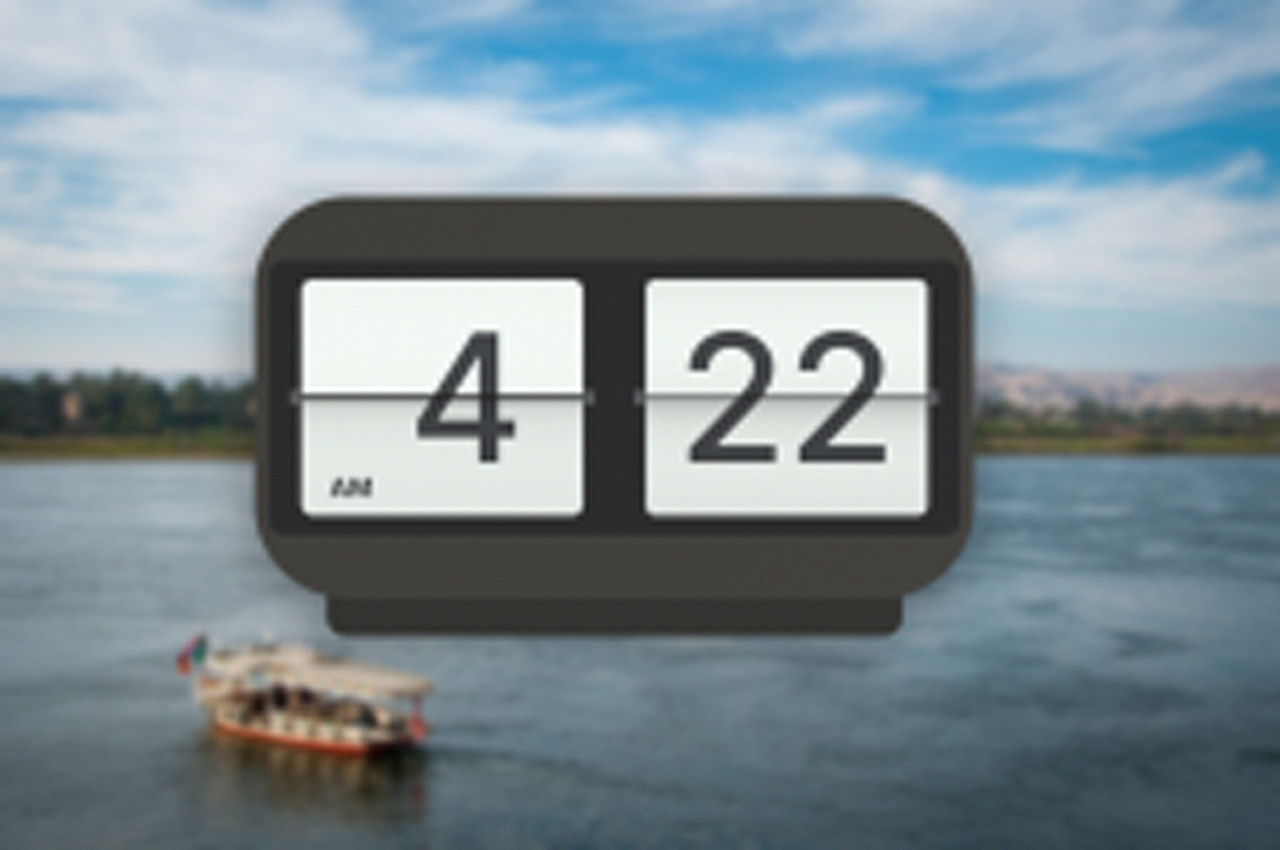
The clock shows 4.22
